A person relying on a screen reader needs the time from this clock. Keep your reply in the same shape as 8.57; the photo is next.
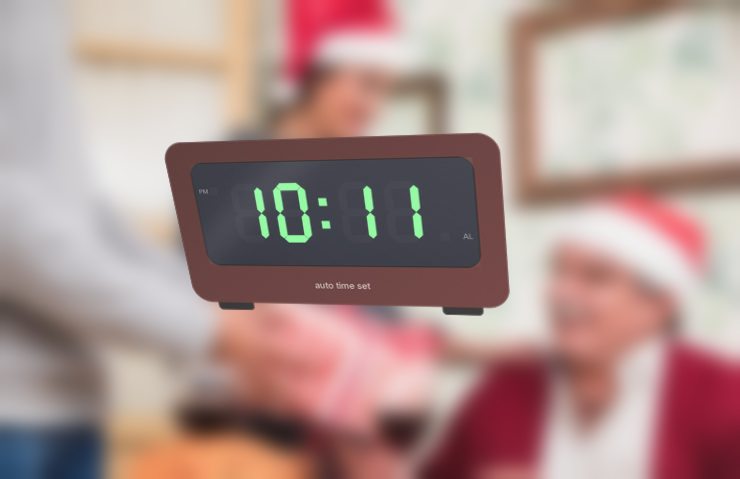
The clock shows 10.11
